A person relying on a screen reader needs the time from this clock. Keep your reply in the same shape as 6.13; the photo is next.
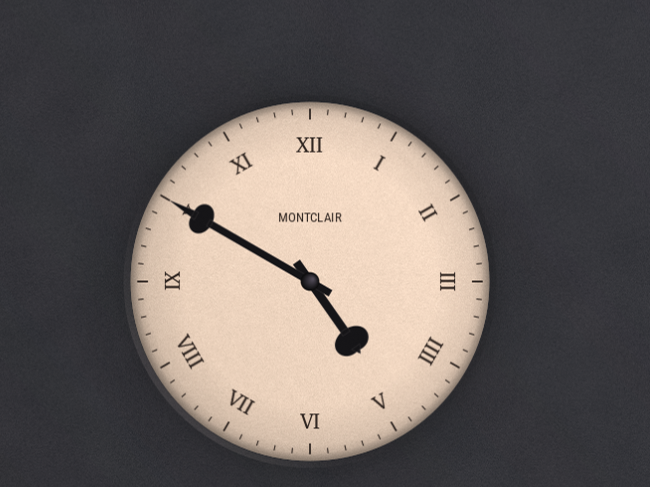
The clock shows 4.50
